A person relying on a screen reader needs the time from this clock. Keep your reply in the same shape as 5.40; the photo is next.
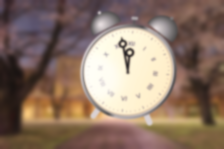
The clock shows 11.57
